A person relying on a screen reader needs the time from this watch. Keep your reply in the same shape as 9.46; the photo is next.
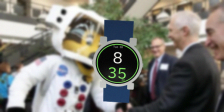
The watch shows 8.35
